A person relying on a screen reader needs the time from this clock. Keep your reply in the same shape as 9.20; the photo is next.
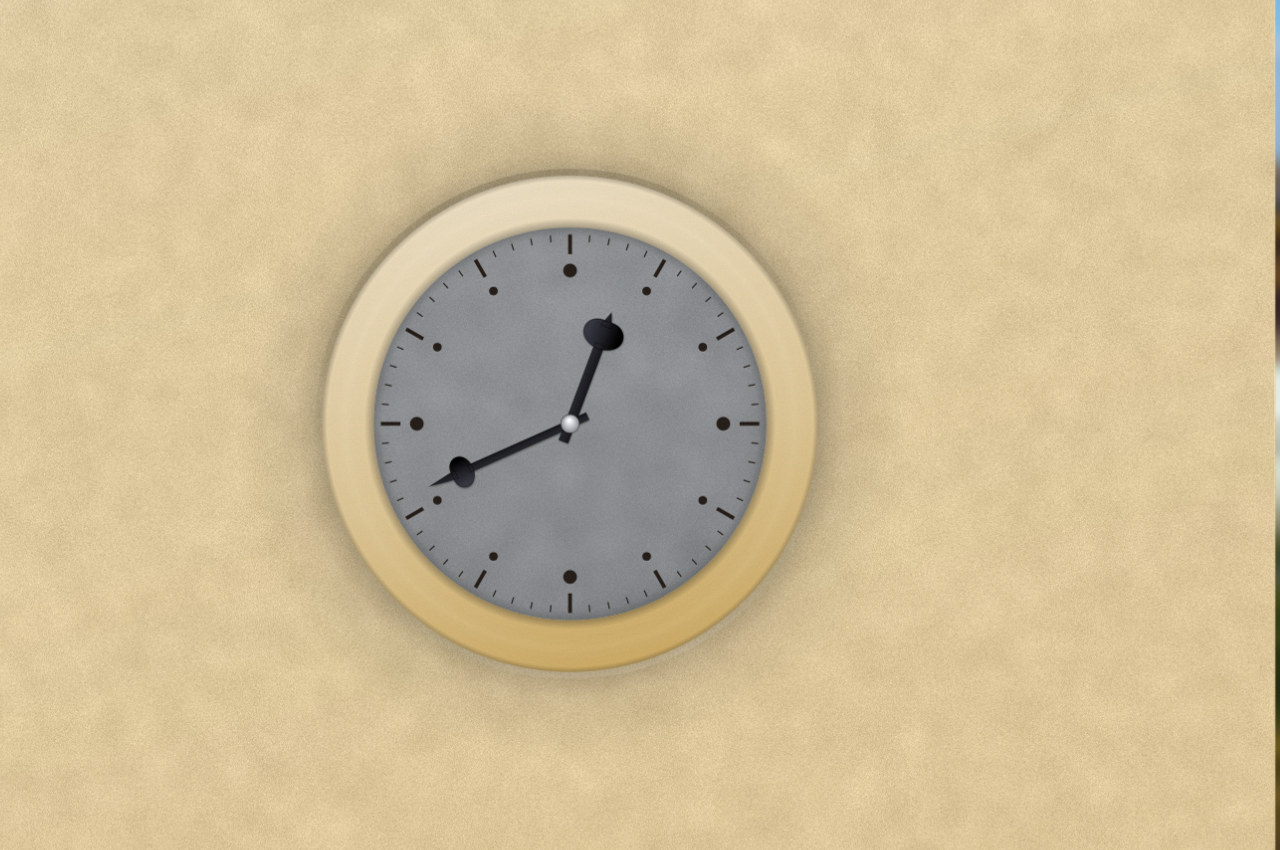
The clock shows 12.41
